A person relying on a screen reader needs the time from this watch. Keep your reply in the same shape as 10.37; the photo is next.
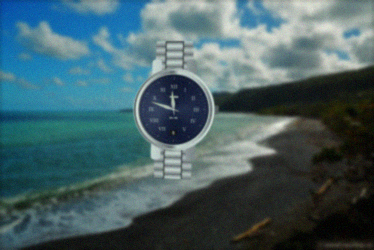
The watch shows 11.48
